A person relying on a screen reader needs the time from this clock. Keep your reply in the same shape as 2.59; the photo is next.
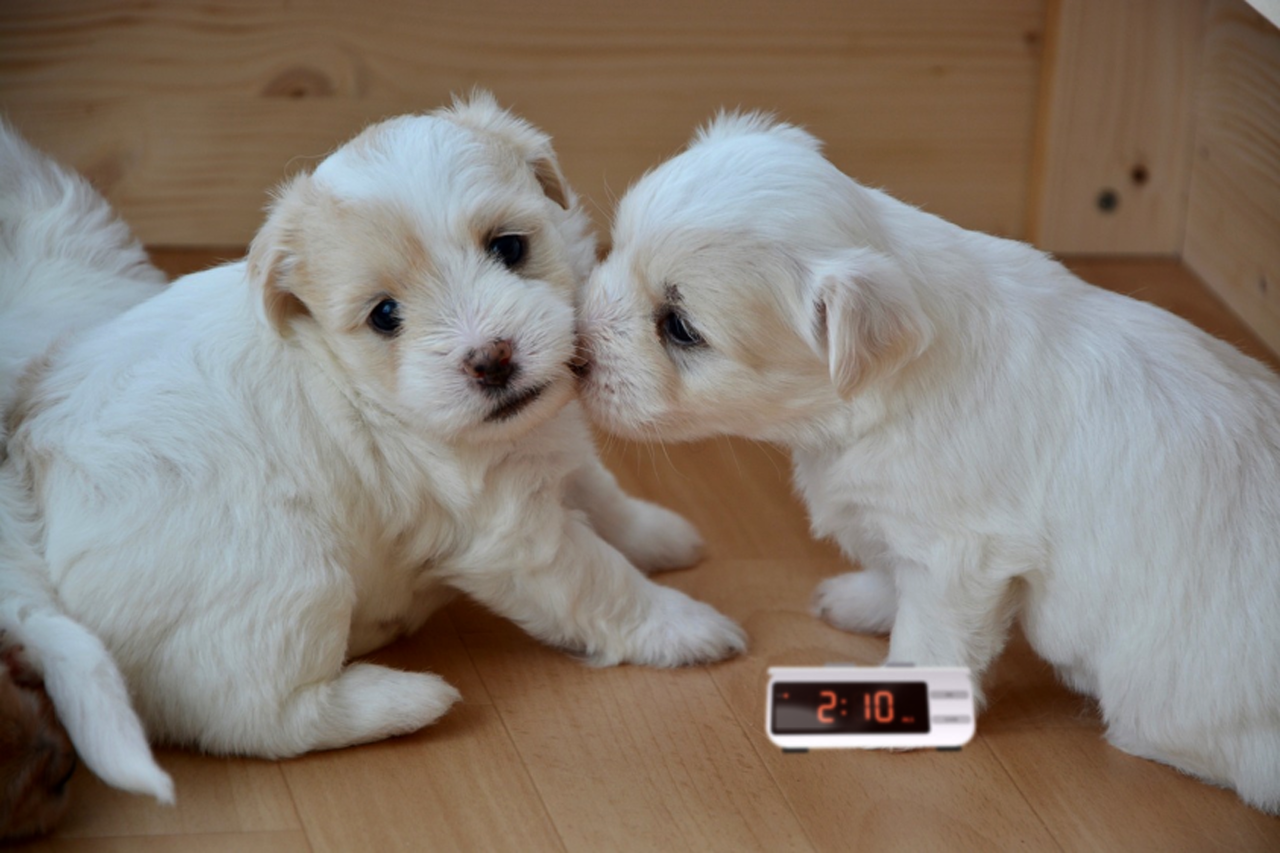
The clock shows 2.10
